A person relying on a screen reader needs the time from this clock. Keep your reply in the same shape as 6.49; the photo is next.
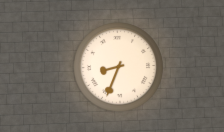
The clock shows 8.34
